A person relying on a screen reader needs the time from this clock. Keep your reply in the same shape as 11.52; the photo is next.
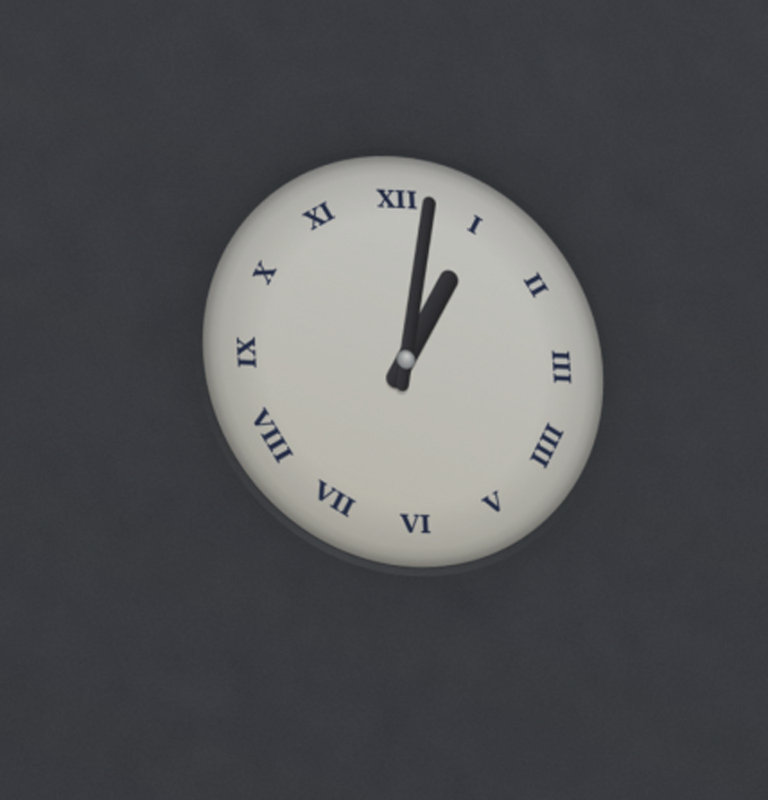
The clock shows 1.02
